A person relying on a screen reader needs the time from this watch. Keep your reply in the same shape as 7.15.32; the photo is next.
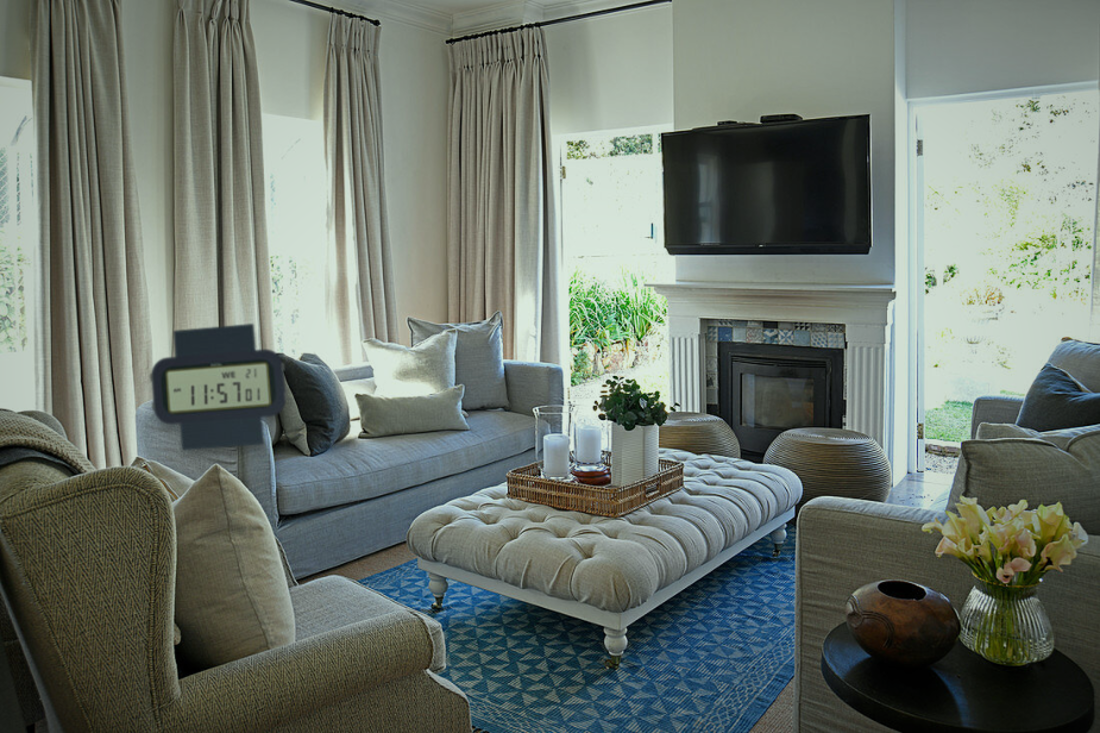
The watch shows 11.57.01
